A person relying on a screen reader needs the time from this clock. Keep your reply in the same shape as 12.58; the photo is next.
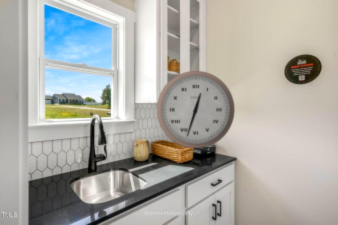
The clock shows 12.33
